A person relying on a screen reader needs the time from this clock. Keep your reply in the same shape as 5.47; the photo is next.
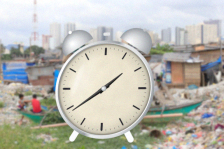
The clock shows 1.39
